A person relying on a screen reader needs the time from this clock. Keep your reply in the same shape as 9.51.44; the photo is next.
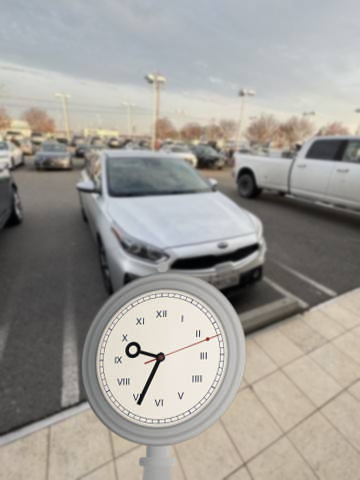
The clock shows 9.34.12
